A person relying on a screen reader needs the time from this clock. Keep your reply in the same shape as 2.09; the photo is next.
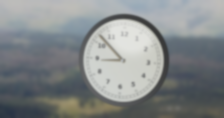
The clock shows 8.52
